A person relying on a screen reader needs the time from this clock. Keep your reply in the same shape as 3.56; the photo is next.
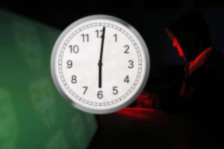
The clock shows 6.01
